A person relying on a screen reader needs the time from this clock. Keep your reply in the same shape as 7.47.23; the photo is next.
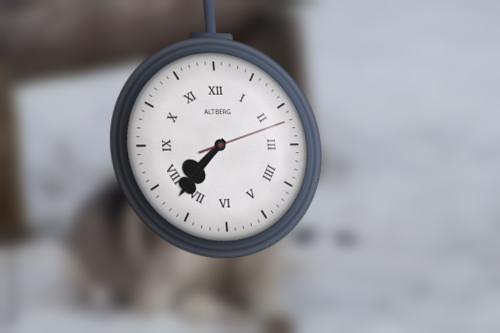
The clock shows 7.37.12
